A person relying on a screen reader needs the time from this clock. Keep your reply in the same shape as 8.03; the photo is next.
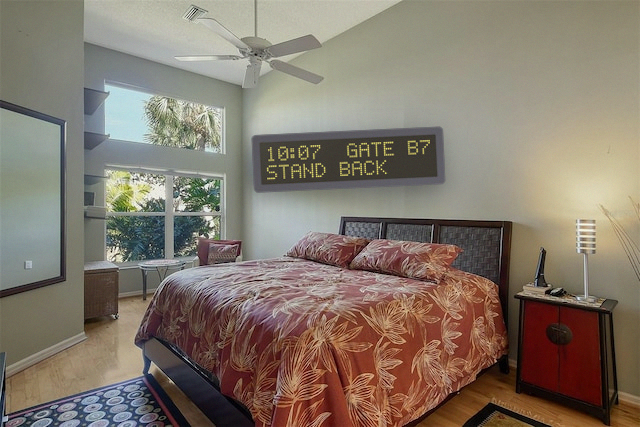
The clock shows 10.07
